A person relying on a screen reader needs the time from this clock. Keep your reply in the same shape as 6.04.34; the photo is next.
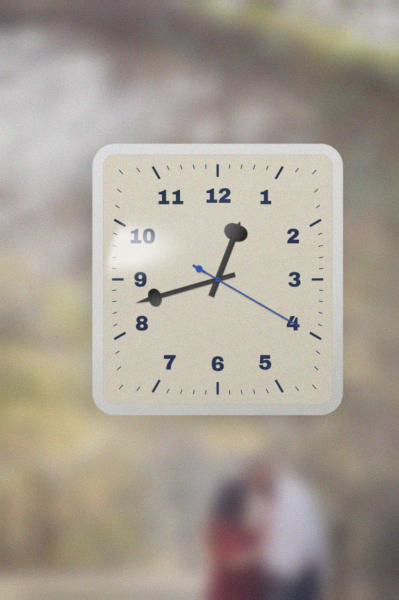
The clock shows 12.42.20
